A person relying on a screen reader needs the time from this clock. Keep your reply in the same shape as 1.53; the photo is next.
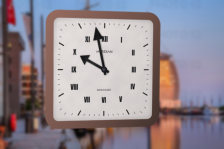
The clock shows 9.58
